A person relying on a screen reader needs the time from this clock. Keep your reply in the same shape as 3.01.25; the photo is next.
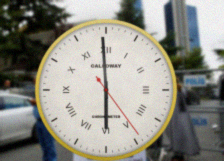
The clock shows 5.59.24
